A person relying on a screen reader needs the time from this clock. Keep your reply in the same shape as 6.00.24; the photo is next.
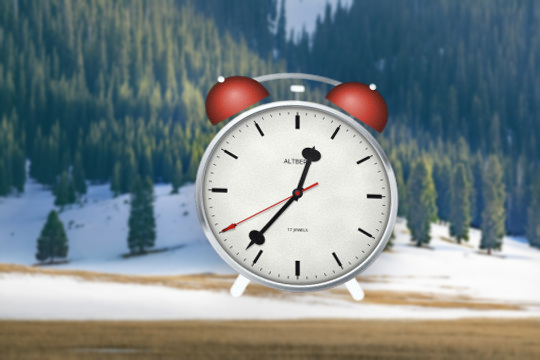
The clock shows 12.36.40
